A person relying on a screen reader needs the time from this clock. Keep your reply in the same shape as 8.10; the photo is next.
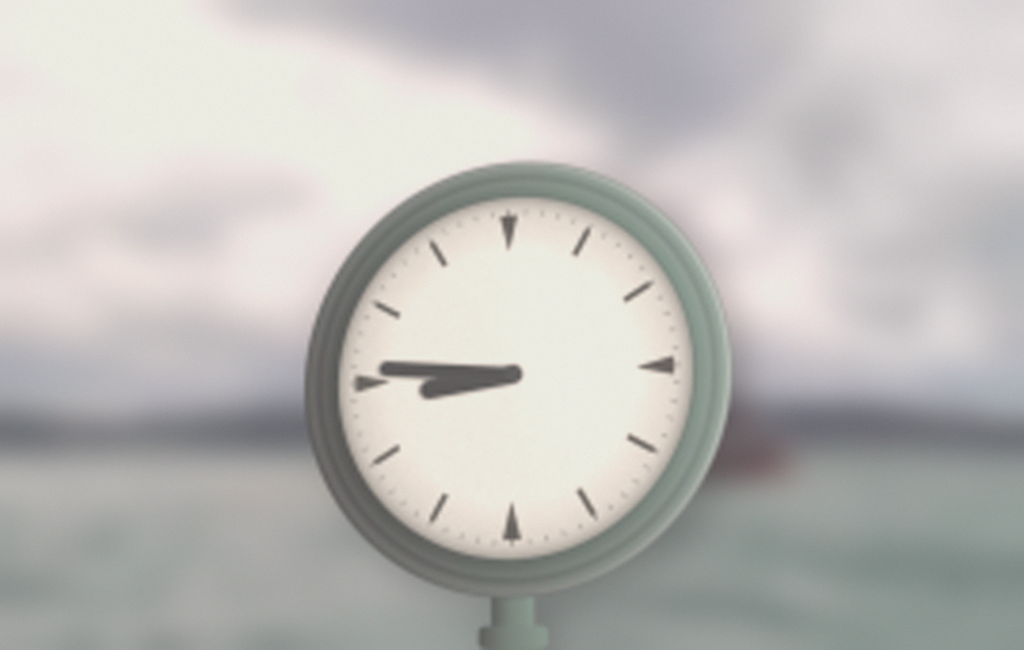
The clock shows 8.46
